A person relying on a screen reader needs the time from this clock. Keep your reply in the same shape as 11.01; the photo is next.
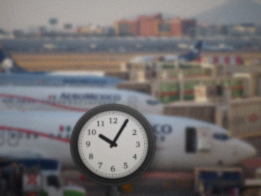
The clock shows 10.05
